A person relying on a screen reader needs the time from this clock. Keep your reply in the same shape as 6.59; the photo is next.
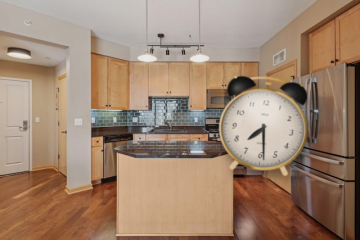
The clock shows 7.29
